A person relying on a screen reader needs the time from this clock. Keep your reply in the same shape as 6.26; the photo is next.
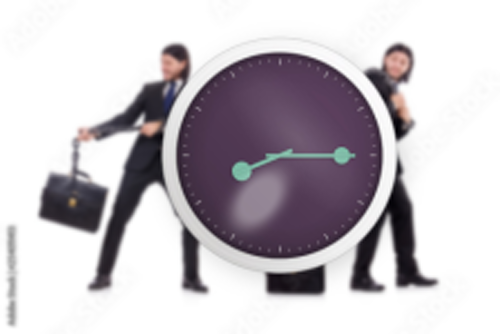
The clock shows 8.15
